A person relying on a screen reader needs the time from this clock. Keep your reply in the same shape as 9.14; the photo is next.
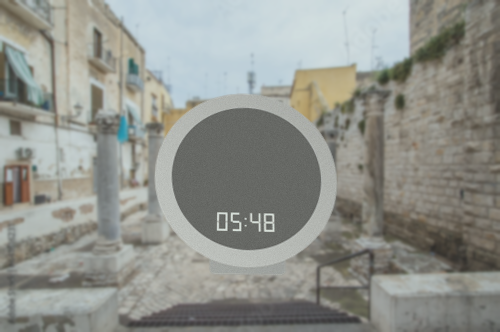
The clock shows 5.48
